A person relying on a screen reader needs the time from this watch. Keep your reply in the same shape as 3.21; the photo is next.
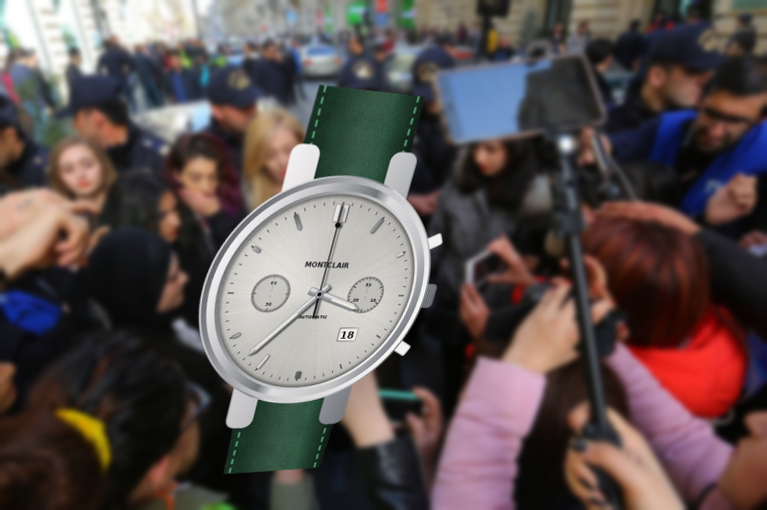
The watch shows 3.37
